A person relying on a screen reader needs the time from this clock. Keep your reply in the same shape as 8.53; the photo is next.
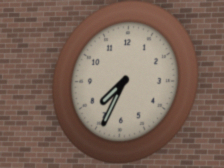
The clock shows 7.34
